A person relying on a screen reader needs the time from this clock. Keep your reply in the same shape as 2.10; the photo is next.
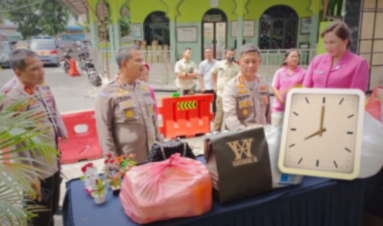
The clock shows 8.00
